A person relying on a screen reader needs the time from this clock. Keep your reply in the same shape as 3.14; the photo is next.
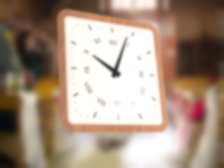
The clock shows 10.04
